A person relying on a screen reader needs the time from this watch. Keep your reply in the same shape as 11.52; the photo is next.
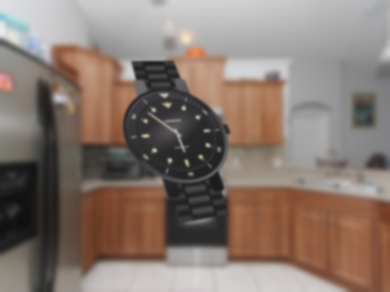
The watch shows 5.53
